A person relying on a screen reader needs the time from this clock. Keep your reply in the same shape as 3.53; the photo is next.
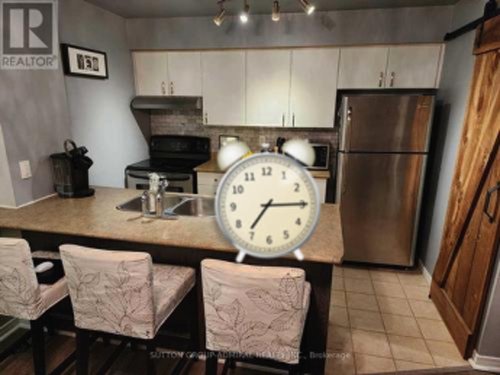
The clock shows 7.15
